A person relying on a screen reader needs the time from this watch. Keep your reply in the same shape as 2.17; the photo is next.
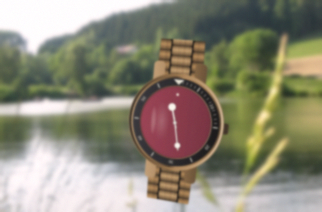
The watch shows 11.28
